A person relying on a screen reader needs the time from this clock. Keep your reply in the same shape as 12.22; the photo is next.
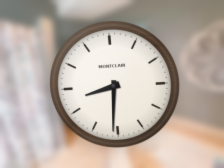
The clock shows 8.31
